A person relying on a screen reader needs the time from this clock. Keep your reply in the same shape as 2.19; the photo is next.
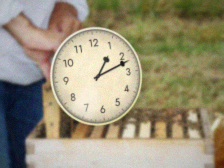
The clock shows 1.12
